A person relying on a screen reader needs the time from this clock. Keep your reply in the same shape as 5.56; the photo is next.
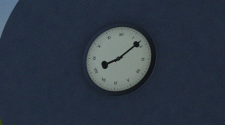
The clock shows 8.08
